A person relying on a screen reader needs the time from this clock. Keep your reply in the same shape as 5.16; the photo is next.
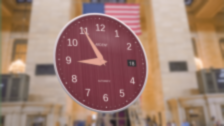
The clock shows 8.55
